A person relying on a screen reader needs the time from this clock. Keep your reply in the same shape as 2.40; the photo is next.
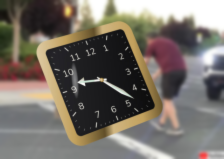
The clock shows 9.23
